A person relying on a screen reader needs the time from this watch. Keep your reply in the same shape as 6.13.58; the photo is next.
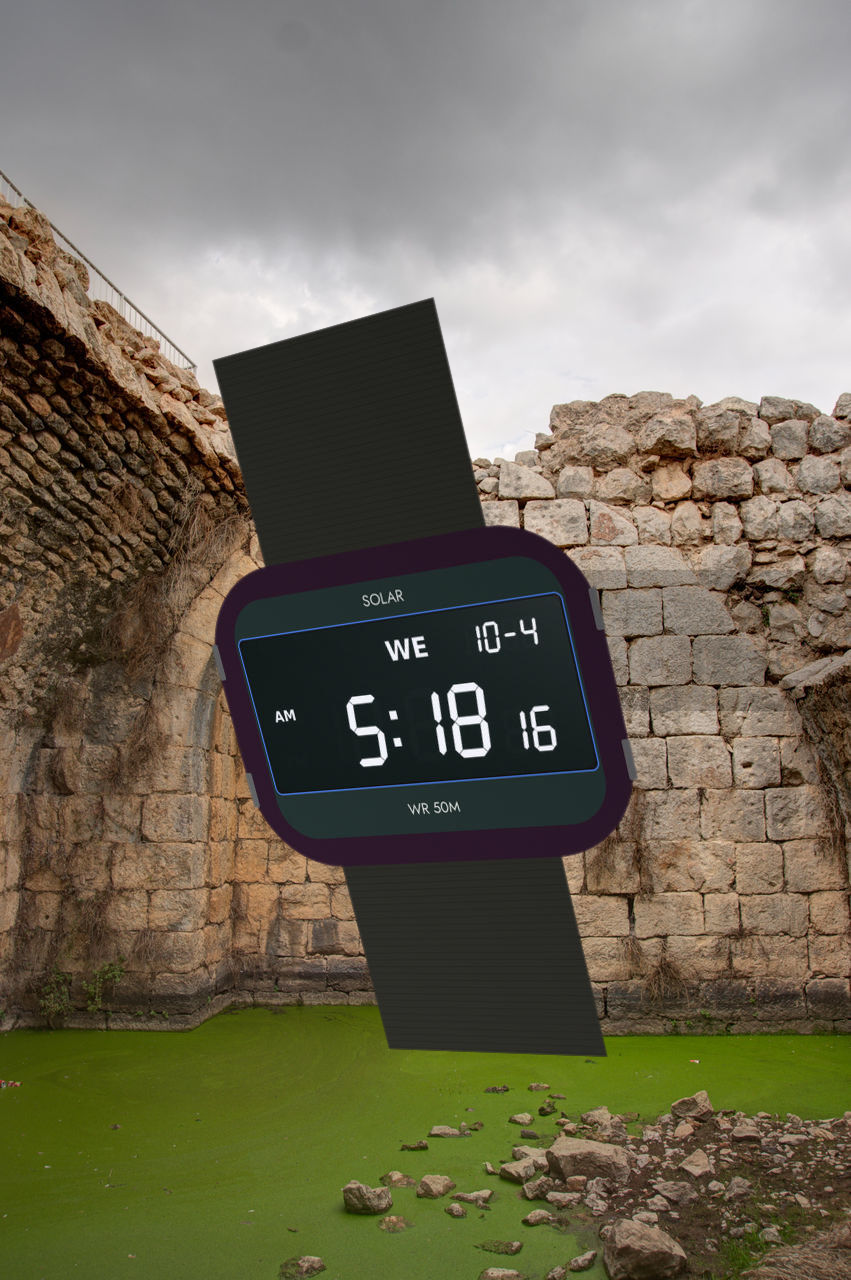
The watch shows 5.18.16
